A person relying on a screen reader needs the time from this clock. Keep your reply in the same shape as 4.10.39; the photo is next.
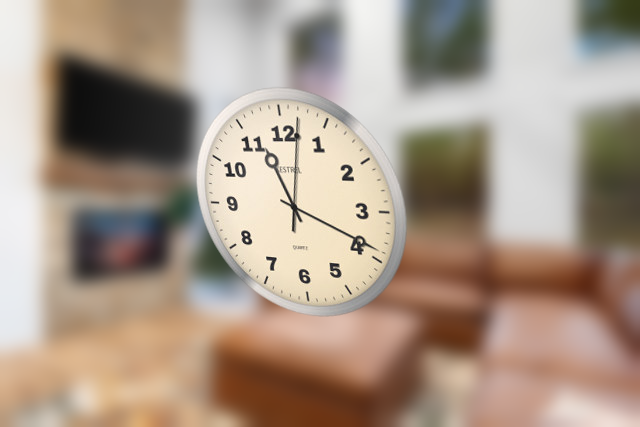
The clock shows 11.19.02
